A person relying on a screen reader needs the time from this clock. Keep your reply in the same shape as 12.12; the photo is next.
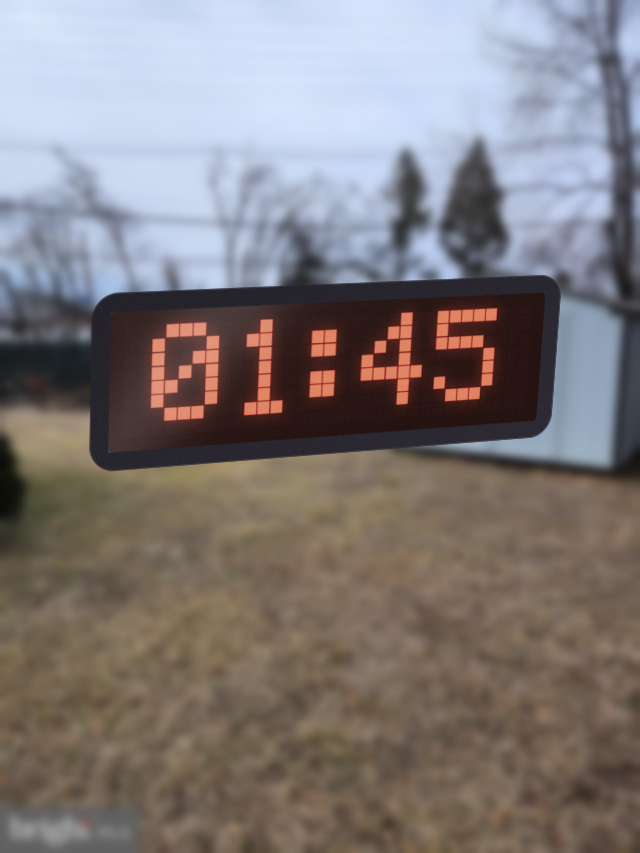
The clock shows 1.45
